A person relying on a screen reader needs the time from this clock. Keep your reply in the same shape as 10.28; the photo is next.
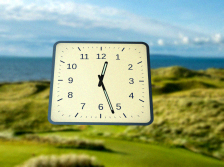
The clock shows 12.27
